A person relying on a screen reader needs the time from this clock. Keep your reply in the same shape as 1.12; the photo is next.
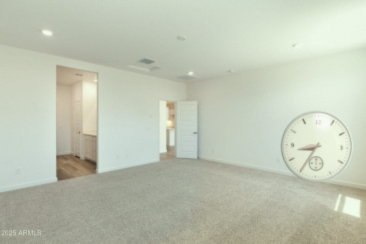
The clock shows 8.35
